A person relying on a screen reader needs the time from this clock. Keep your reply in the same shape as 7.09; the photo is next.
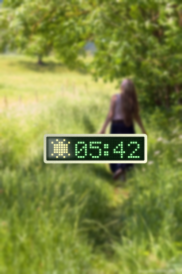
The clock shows 5.42
